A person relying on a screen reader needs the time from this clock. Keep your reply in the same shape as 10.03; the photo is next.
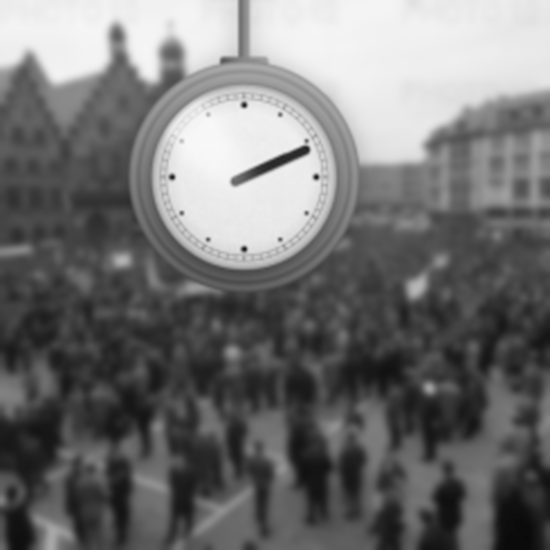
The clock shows 2.11
